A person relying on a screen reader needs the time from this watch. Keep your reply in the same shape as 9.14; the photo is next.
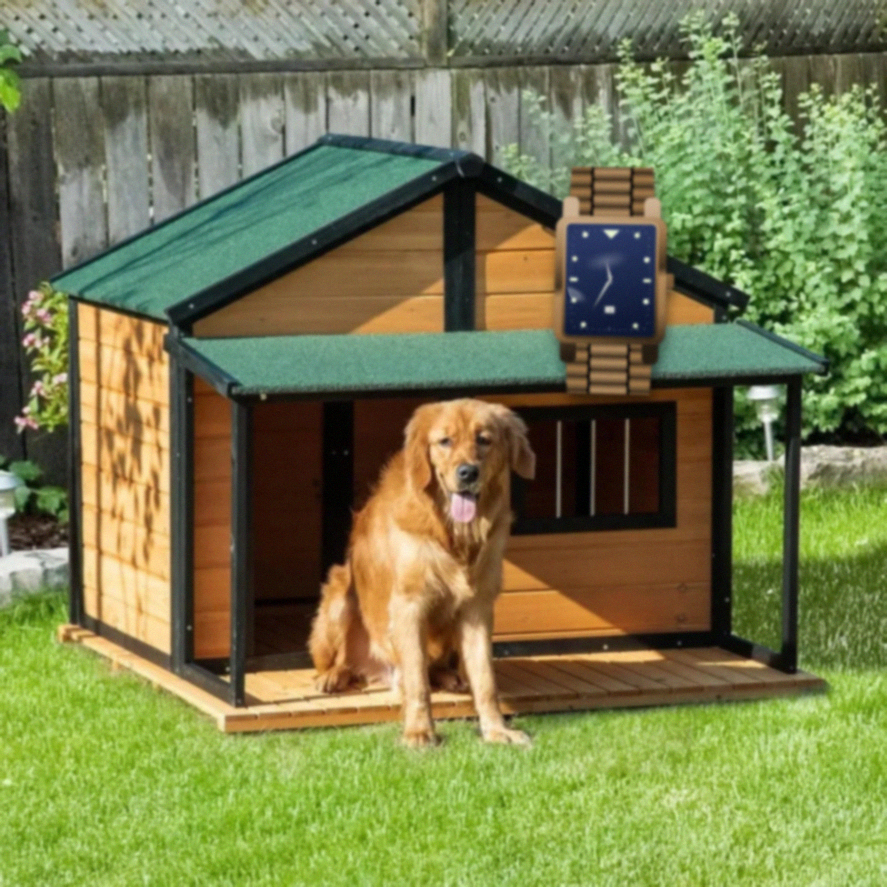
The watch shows 11.35
